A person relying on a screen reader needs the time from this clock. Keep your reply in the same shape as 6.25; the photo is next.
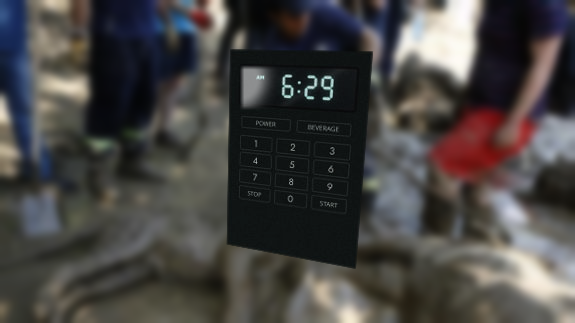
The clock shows 6.29
